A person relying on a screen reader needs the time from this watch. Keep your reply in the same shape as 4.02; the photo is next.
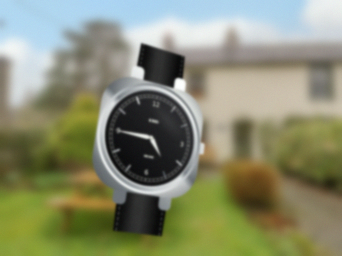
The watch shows 4.45
